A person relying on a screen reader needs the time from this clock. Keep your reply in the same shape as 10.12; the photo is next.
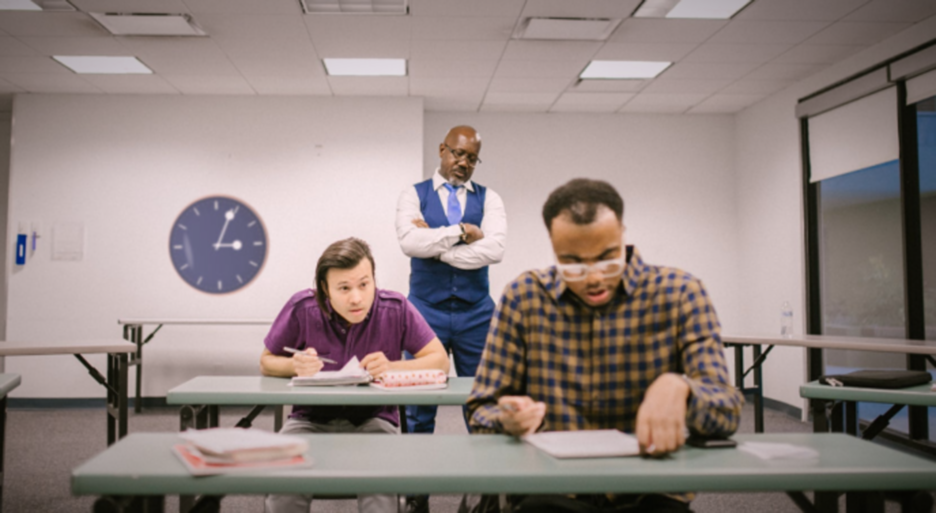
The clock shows 3.04
